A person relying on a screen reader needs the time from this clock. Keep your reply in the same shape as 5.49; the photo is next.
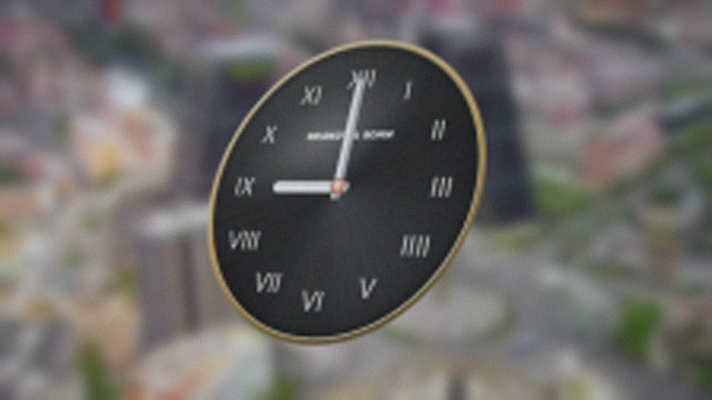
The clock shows 9.00
